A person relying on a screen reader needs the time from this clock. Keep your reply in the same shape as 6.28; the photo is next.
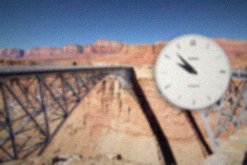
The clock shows 9.53
